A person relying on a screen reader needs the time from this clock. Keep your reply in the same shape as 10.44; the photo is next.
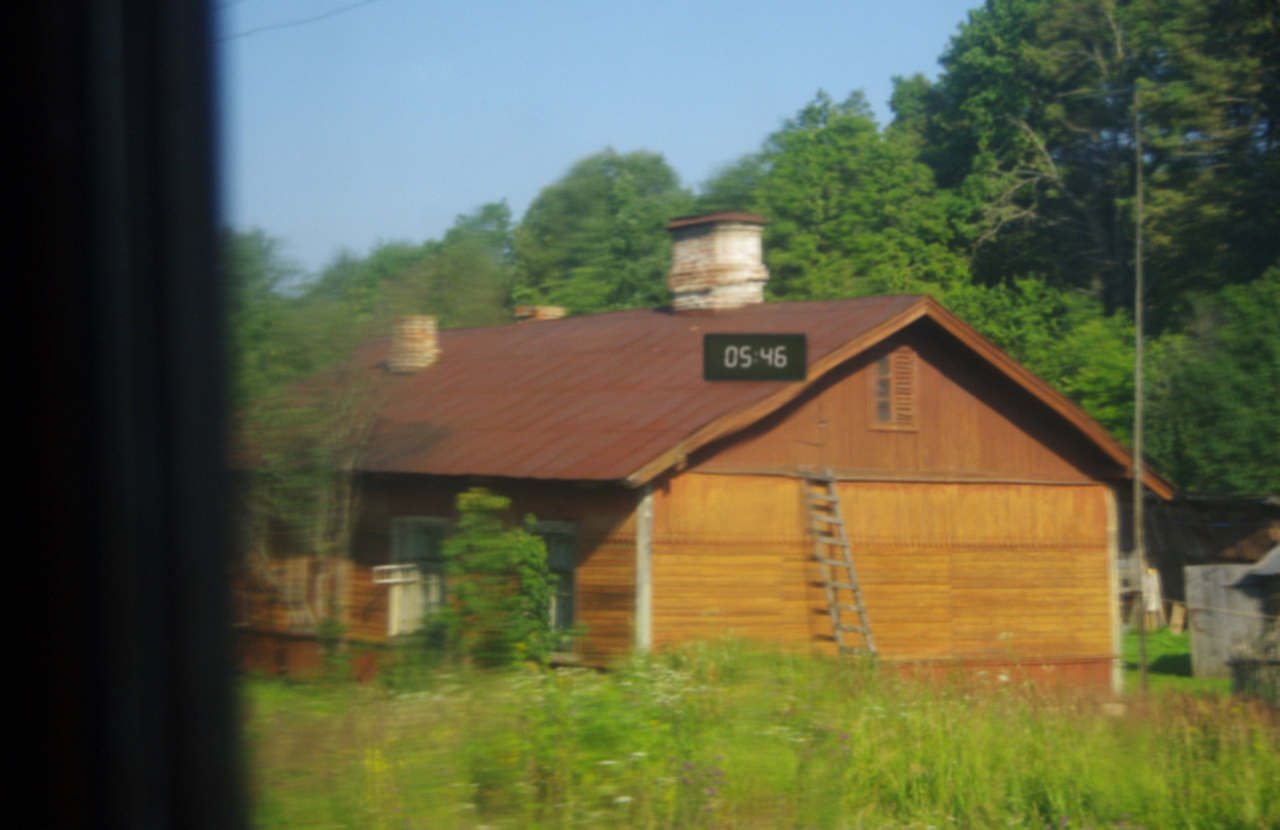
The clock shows 5.46
